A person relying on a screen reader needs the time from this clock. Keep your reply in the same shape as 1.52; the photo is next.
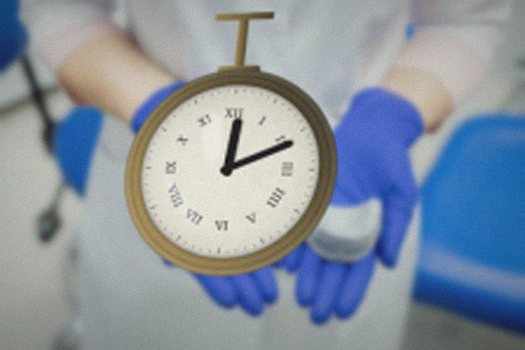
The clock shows 12.11
